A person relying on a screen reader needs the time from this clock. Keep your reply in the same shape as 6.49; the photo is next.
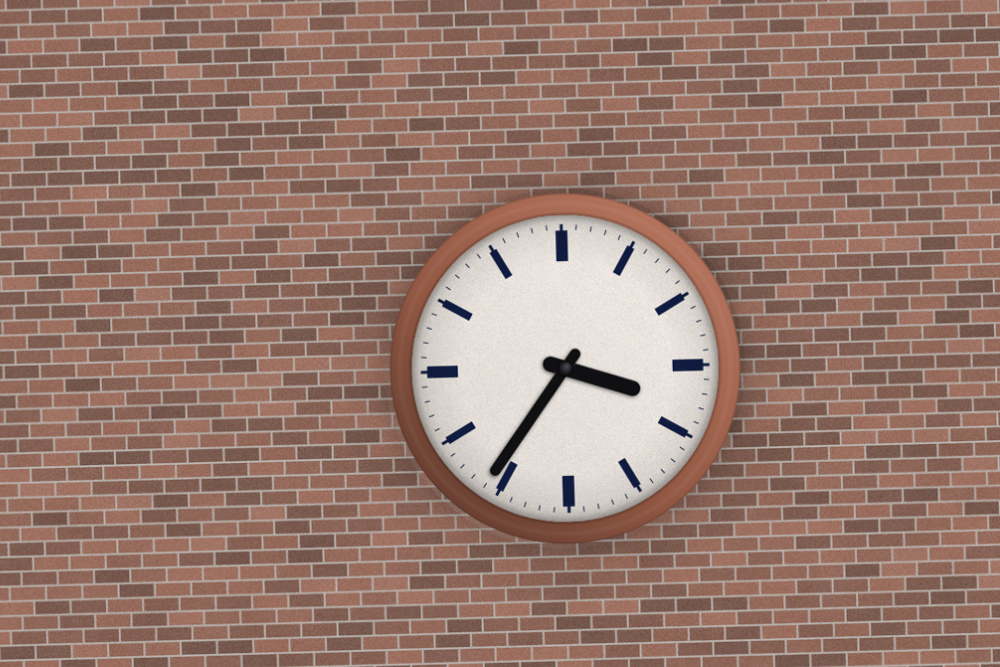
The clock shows 3.36
